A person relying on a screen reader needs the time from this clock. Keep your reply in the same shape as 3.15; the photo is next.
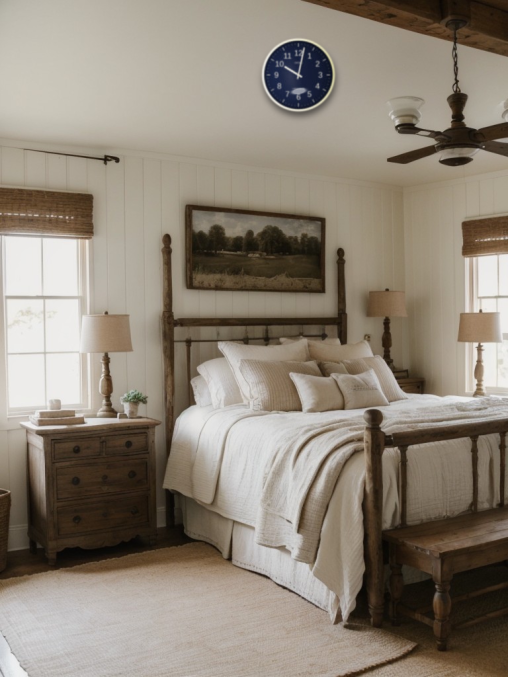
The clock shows 10.02
